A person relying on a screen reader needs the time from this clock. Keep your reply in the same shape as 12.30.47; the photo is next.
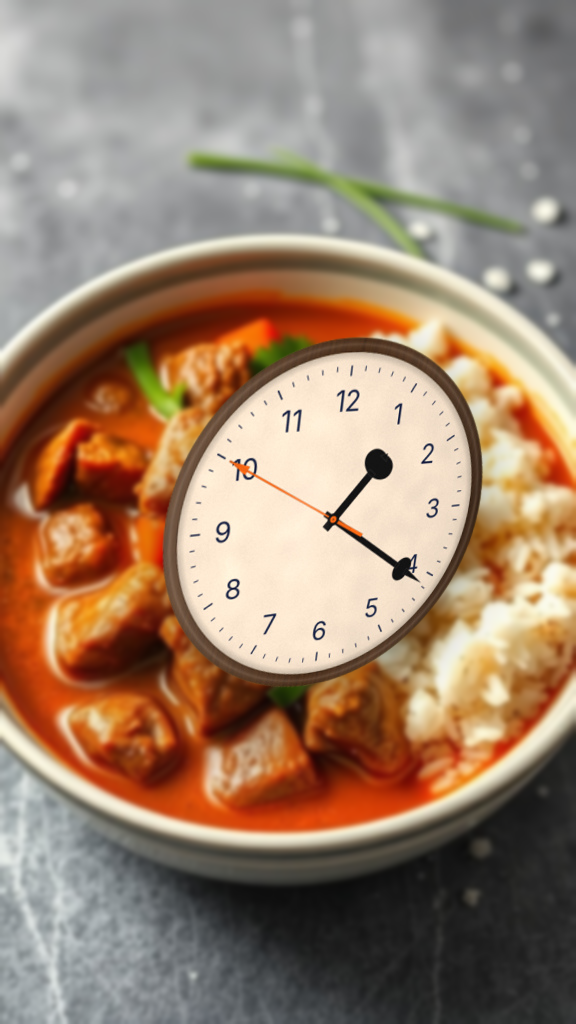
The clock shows 1.20.50
